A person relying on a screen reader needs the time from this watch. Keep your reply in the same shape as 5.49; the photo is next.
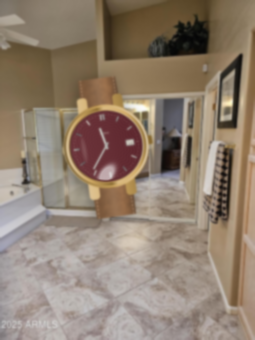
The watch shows 11.36
